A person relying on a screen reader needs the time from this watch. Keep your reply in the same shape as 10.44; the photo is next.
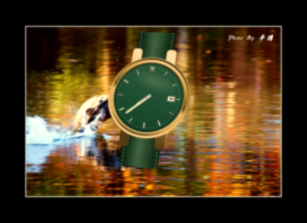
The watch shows 7.38
